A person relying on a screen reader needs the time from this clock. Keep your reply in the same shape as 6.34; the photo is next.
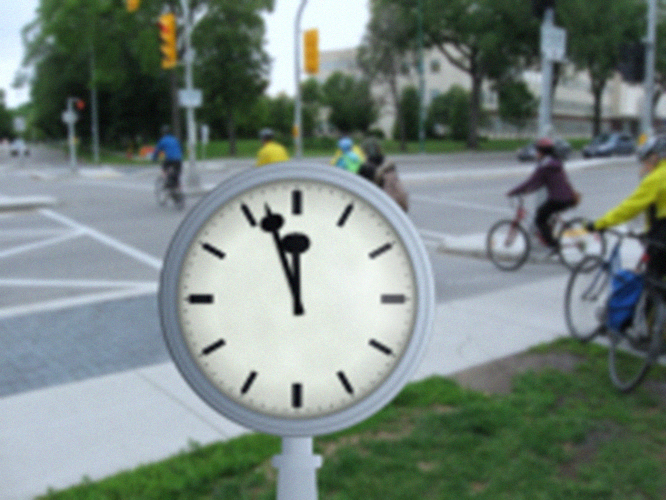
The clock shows 11.57
